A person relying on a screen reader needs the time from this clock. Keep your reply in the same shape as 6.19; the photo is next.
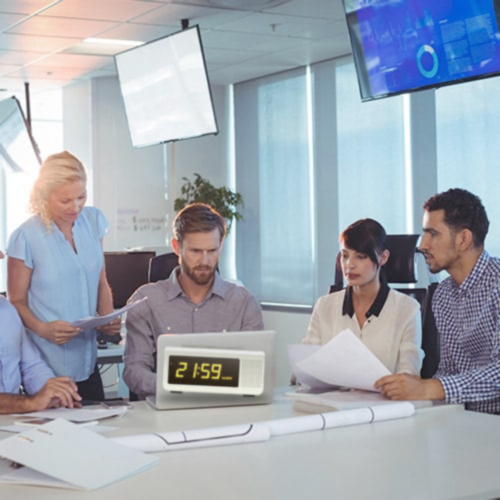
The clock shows 21.59
